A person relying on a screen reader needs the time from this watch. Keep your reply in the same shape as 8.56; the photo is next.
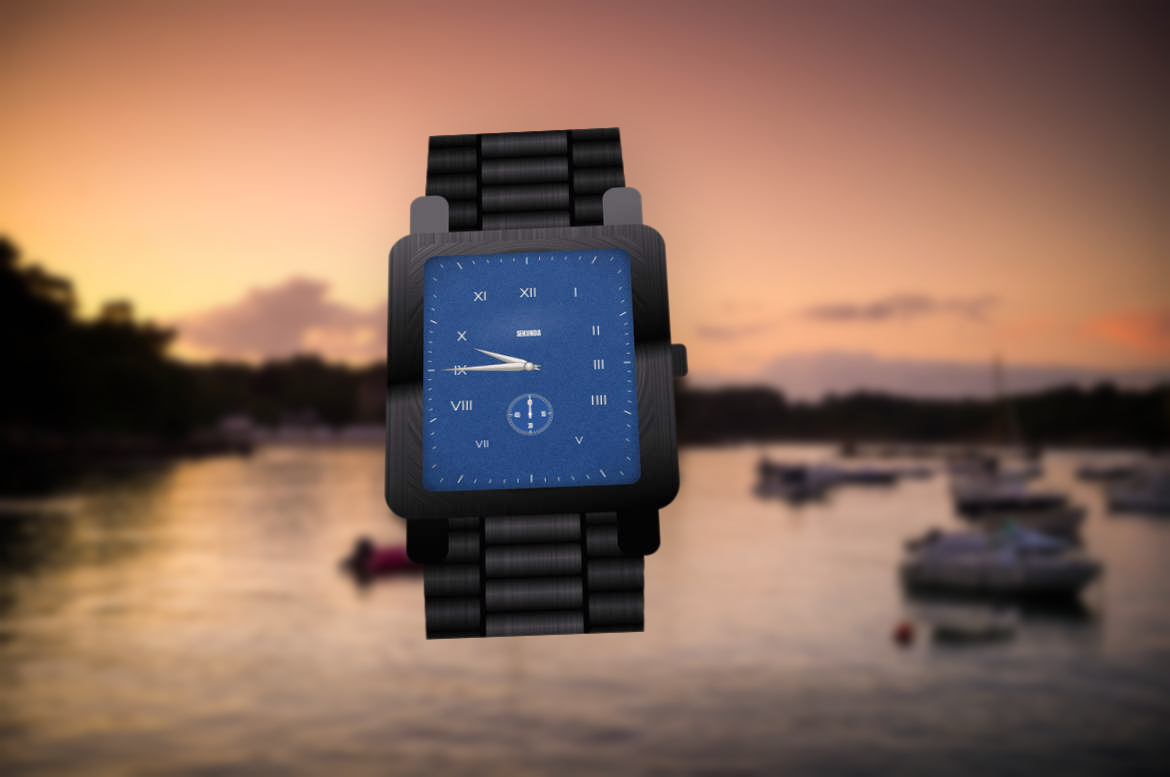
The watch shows 9.45
